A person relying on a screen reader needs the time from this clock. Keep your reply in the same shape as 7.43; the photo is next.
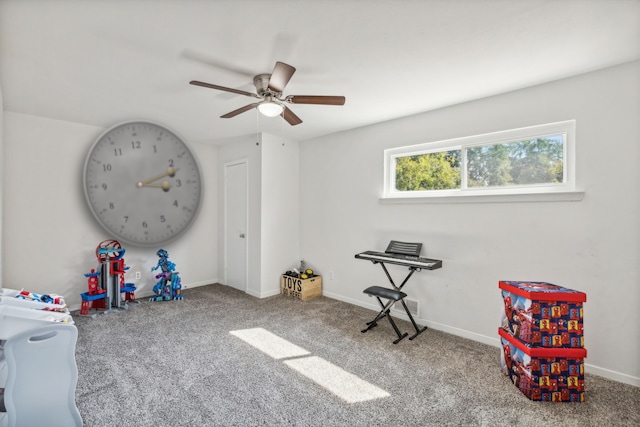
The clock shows 3.12
